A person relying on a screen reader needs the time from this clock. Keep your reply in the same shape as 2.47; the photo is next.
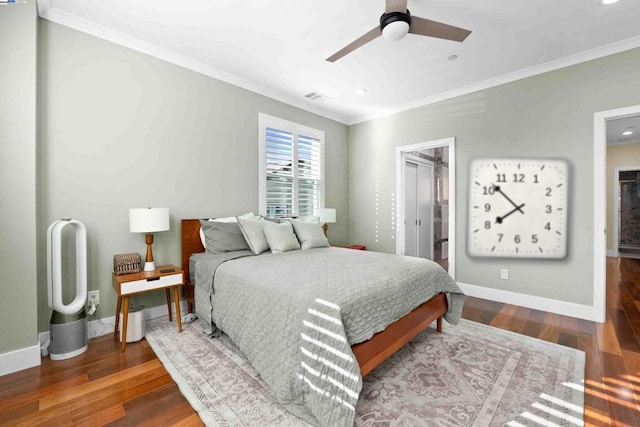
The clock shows 7.52
